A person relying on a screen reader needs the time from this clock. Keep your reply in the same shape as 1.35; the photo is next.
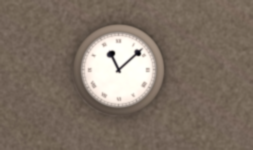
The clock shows 11.08
